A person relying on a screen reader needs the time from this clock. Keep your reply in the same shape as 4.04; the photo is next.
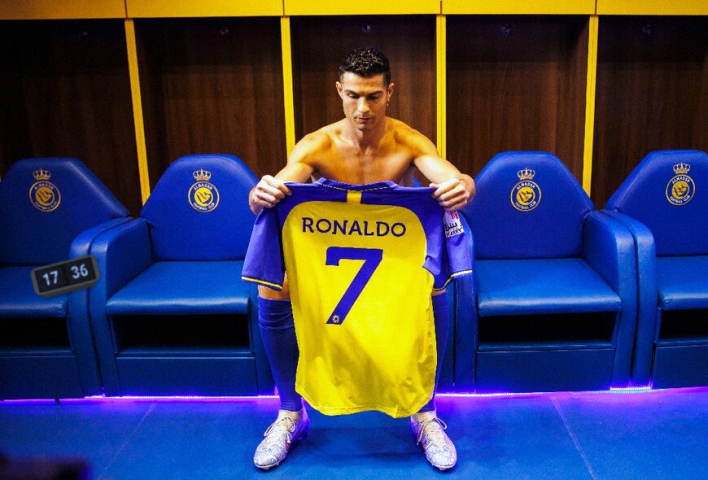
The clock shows 17.36
